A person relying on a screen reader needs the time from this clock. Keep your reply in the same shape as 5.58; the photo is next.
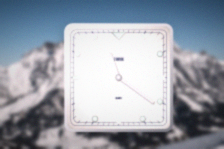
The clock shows 11.21
